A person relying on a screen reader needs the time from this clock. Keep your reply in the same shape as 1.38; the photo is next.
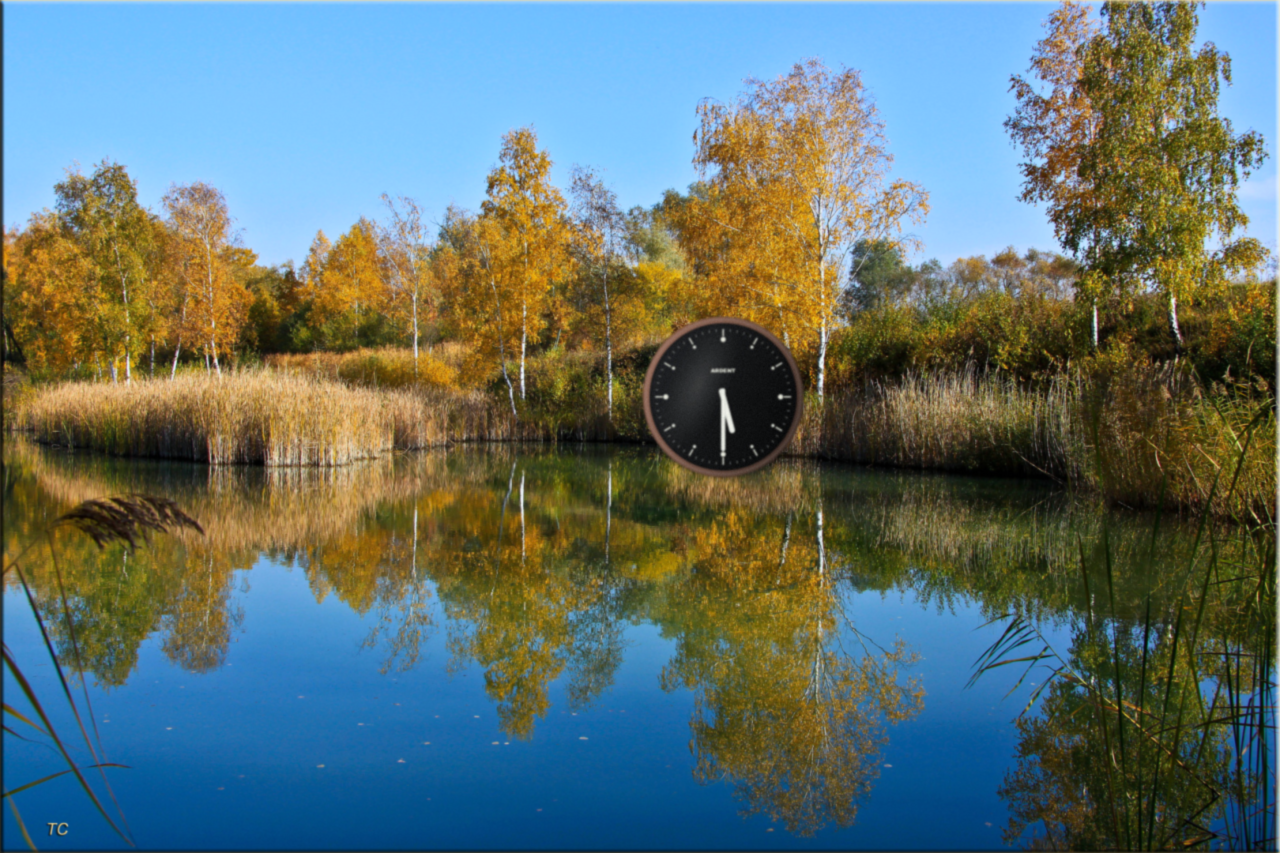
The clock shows 5.30
